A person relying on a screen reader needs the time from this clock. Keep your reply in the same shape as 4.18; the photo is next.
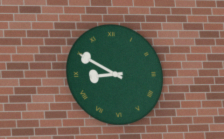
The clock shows 8.50
